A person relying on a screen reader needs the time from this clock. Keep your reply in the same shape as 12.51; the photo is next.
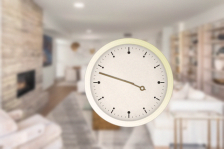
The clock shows 3.48
